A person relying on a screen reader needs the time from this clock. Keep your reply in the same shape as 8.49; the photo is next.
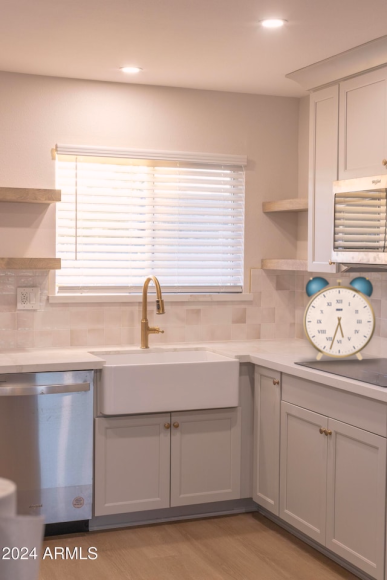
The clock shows 5.33
